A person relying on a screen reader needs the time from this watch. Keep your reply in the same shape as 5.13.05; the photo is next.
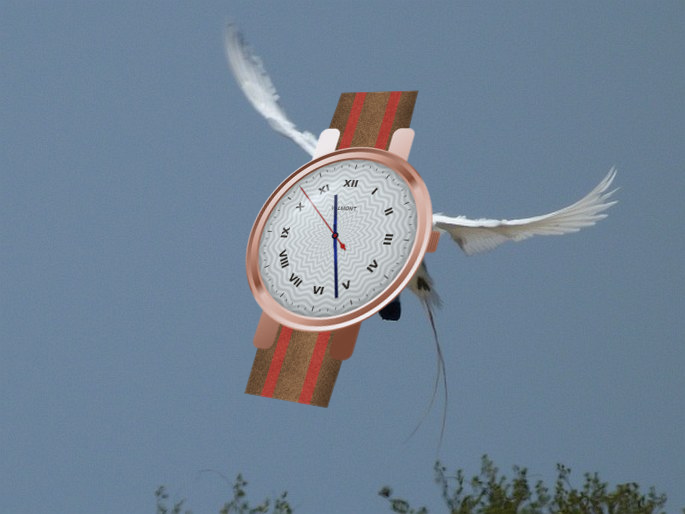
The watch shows 11.26.52
